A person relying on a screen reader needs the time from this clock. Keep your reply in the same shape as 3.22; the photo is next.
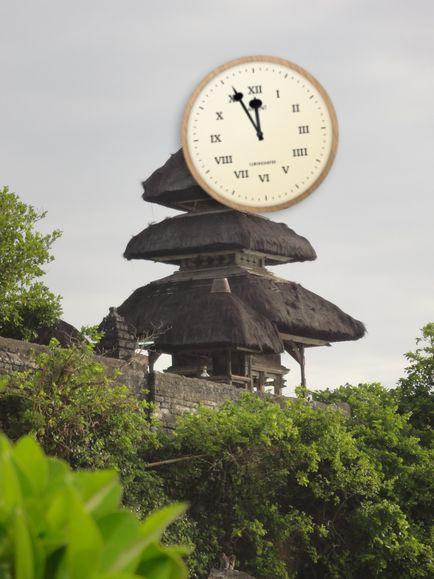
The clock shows 11.56
